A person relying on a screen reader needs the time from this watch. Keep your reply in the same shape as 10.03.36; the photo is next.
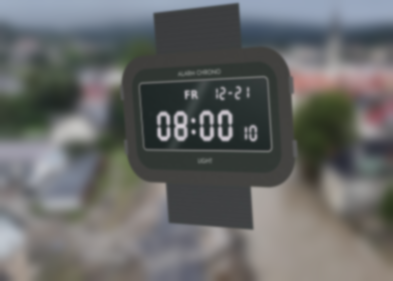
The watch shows 8.00.10
